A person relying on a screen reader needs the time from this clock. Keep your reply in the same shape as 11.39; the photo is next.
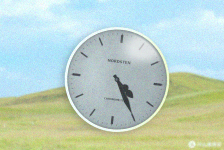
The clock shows 4.25
